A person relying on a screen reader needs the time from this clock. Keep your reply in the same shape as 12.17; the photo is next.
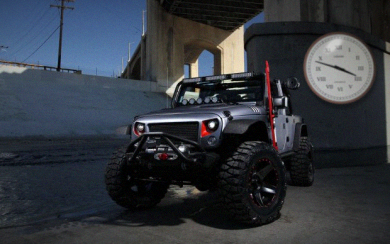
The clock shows 3.48
